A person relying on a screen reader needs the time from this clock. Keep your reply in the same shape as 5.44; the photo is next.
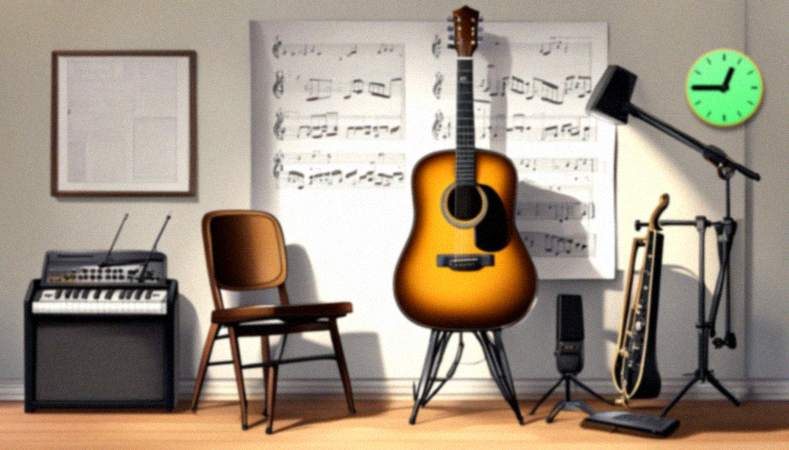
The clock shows 12.45
